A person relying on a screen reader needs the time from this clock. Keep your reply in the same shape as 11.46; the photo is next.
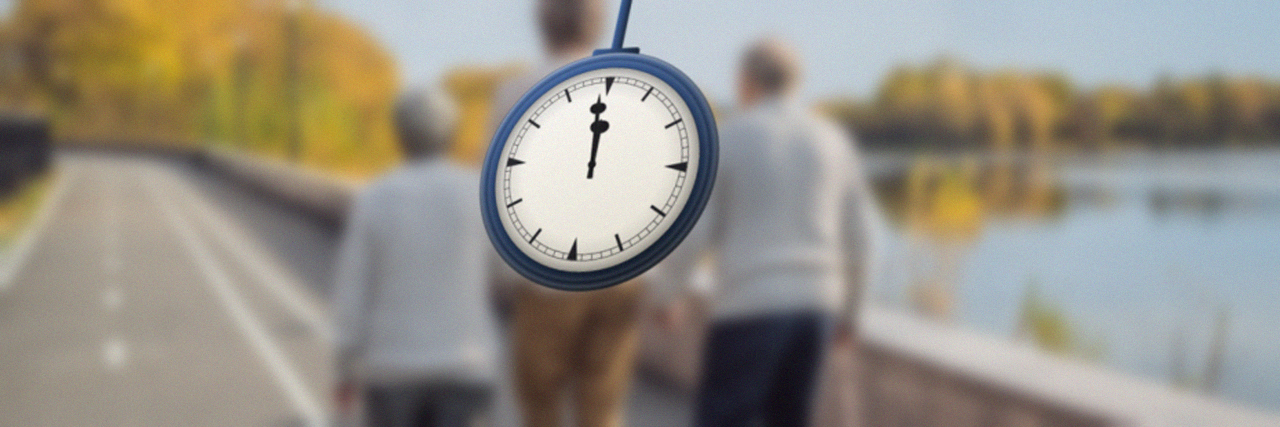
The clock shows 11.59
